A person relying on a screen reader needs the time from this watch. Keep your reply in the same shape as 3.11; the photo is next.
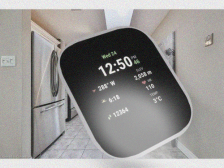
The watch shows 12.50
